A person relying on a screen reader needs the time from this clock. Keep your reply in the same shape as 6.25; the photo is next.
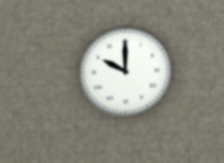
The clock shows 10.00
